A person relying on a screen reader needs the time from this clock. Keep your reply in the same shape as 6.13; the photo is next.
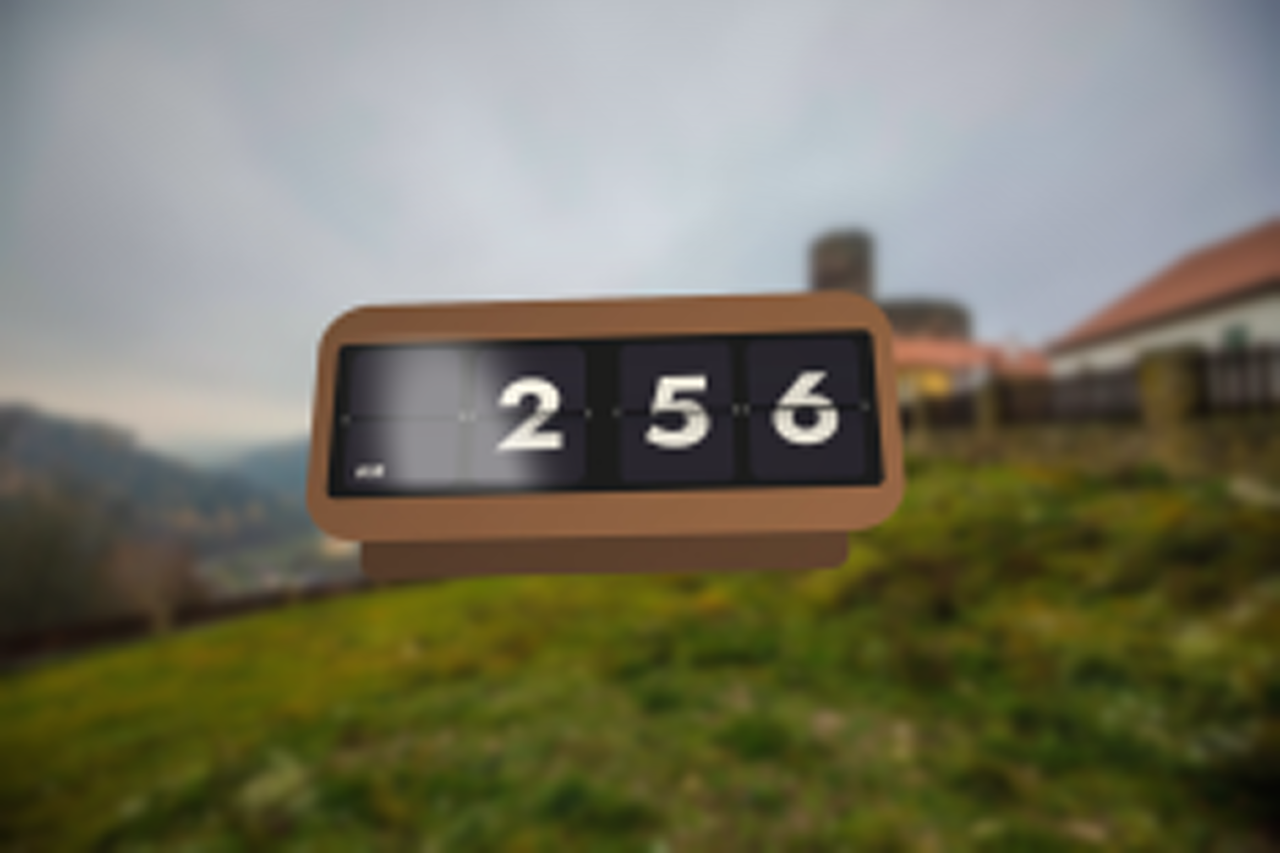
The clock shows 2.56
